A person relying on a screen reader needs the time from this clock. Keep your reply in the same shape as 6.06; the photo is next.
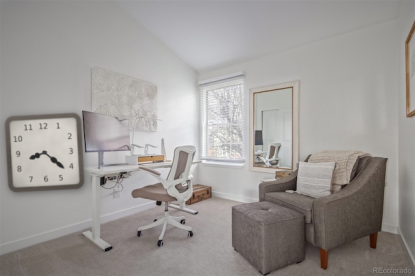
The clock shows 8.22
